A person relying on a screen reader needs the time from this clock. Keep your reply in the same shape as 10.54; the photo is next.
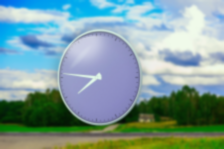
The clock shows 7.46
